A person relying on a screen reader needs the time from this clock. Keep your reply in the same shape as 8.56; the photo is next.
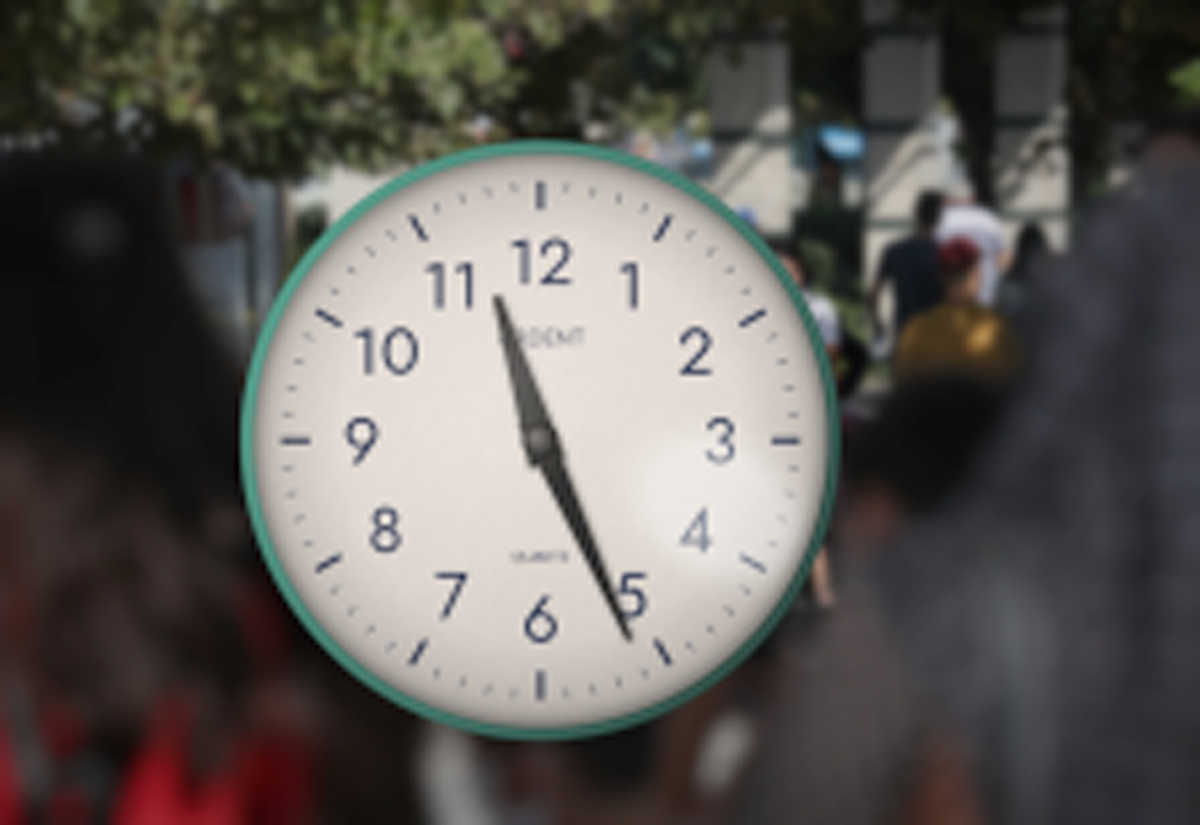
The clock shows 11.26
